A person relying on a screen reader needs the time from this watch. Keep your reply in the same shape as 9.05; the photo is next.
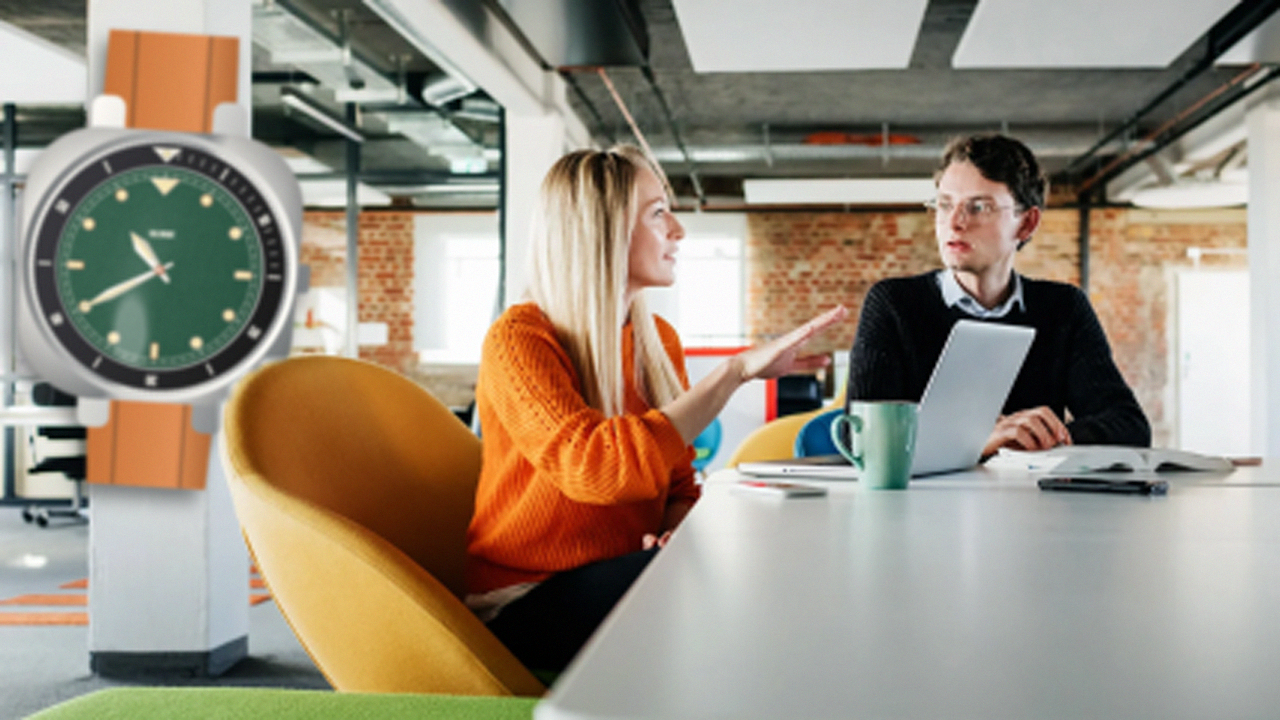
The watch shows 10.40
